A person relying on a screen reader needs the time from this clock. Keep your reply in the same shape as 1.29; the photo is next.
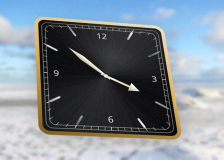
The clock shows 3.52
